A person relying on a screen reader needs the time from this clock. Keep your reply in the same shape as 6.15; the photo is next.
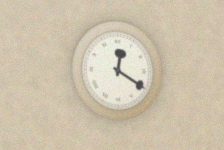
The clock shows 12.20
